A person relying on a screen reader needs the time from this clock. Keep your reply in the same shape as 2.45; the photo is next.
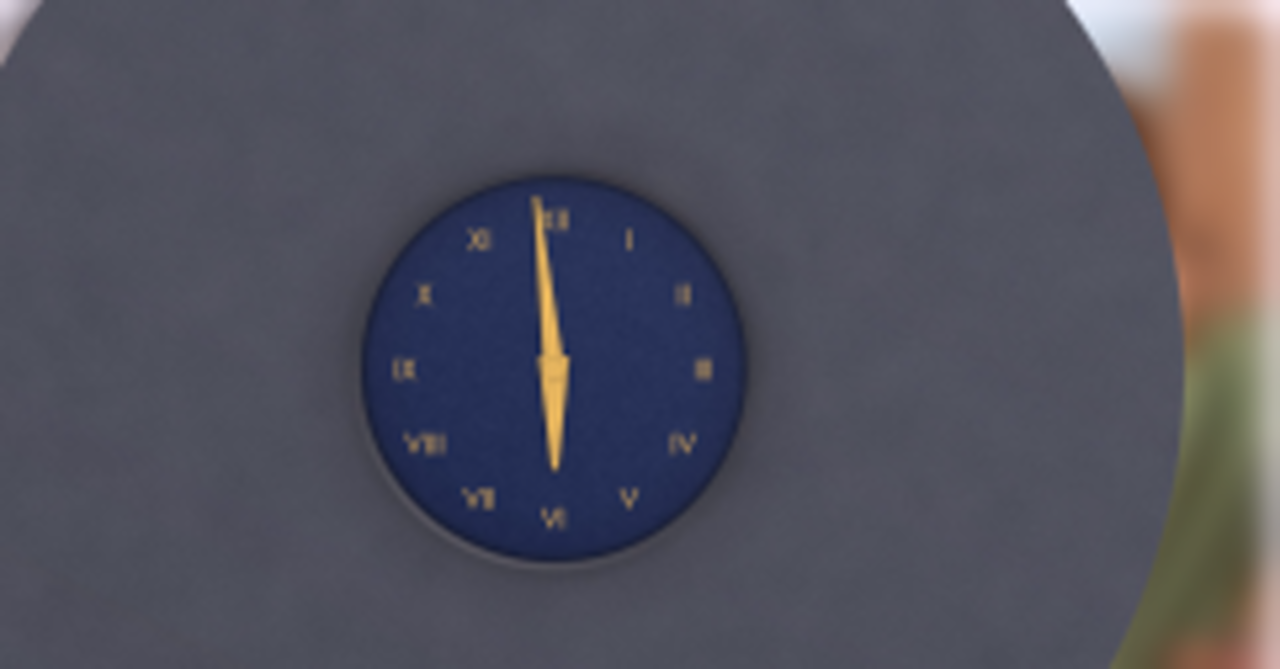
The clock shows 5.59
